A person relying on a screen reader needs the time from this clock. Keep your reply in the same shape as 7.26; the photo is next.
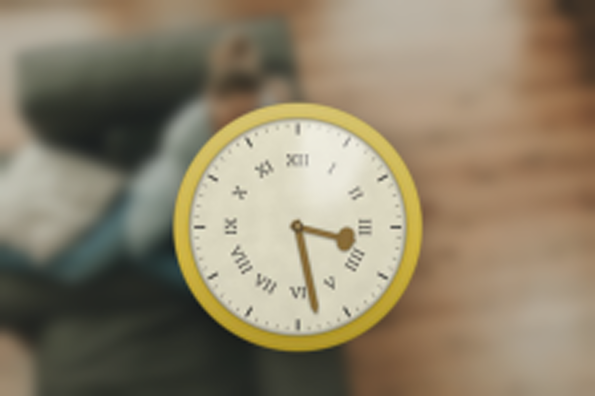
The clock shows 3.28
